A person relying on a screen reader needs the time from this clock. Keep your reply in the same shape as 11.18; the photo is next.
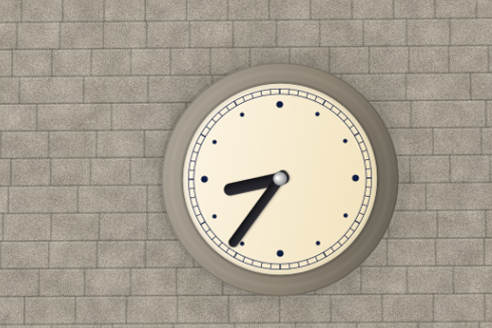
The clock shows 8.36
